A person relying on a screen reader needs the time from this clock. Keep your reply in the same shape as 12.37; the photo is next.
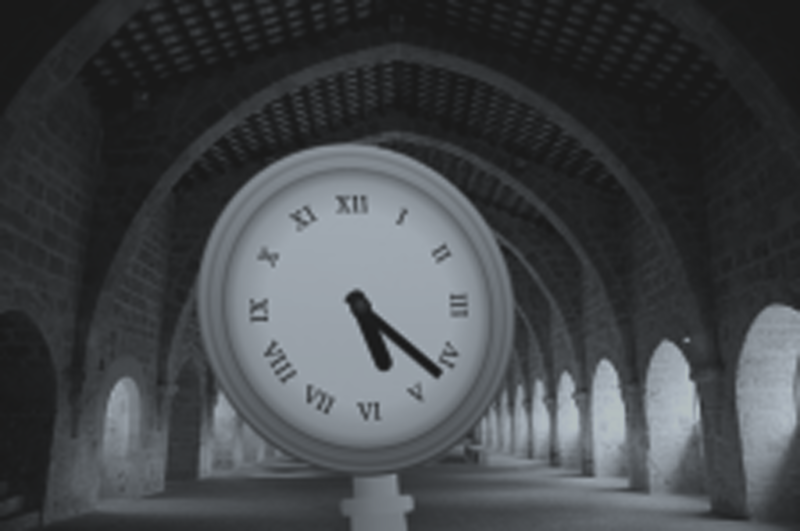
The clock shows 5.22
